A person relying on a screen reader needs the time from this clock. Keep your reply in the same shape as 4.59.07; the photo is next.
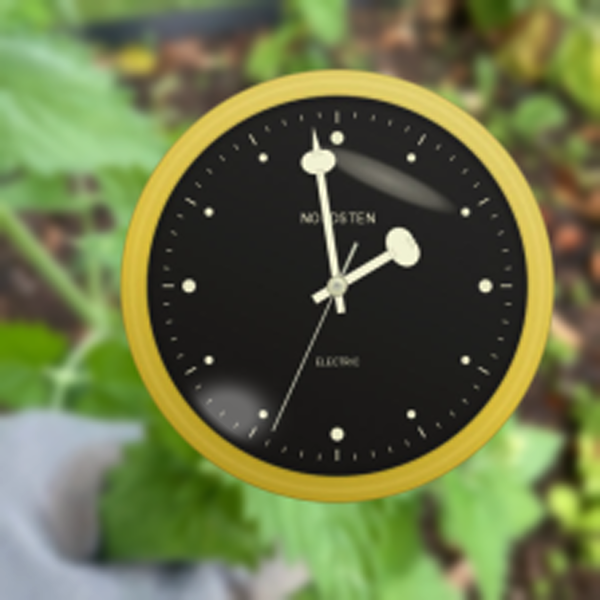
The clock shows 1.58.34
